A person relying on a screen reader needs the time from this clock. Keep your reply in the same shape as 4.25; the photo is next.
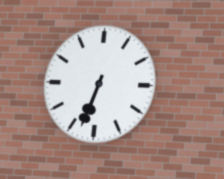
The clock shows 6.33
